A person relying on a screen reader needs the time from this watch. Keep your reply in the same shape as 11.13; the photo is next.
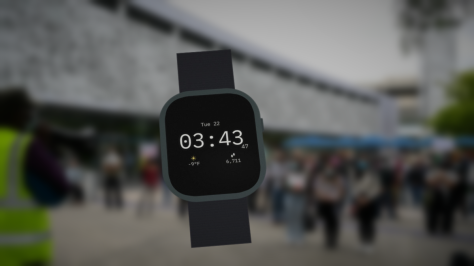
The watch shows 3.43
